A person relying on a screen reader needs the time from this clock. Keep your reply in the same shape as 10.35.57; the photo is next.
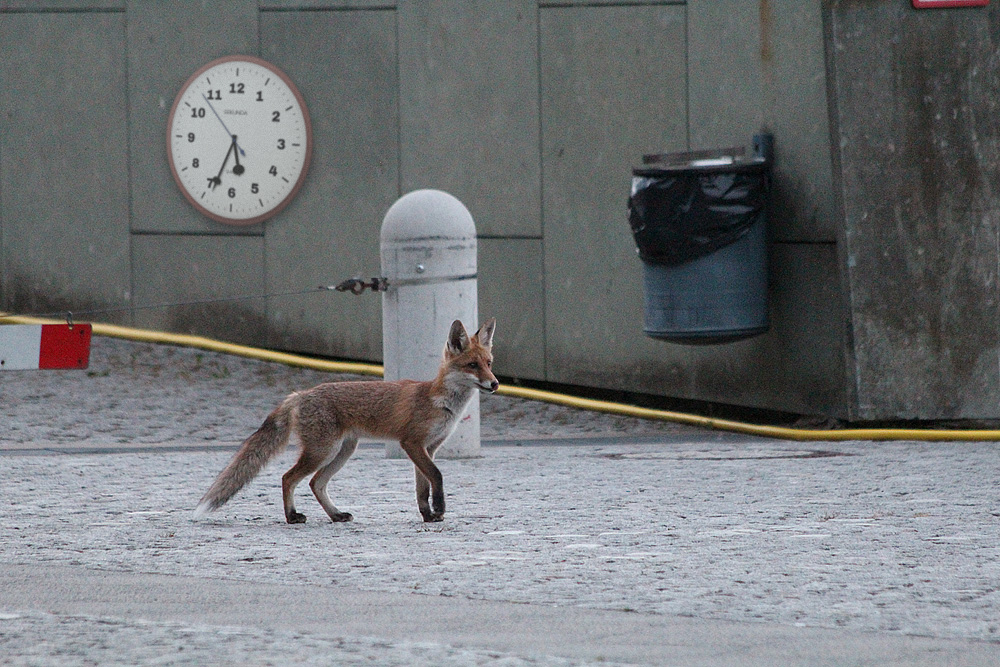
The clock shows 5.33.53
